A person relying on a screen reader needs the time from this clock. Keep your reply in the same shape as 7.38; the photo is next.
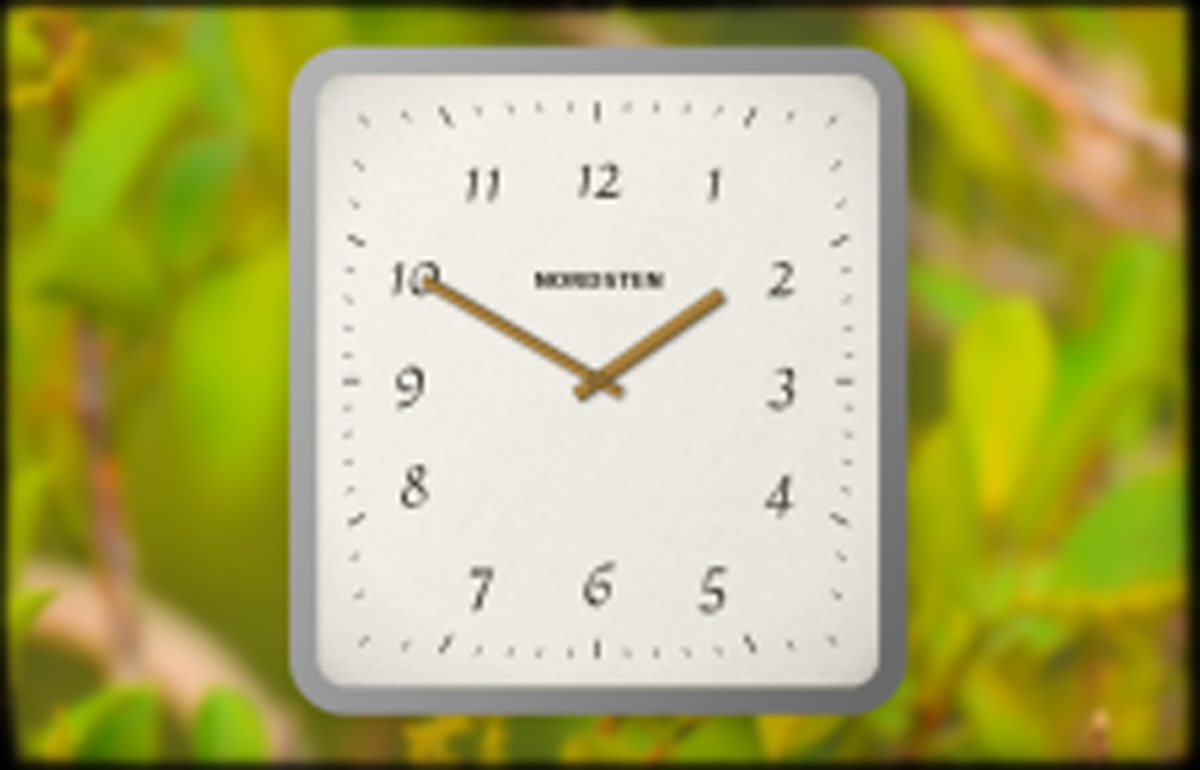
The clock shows 1.50
